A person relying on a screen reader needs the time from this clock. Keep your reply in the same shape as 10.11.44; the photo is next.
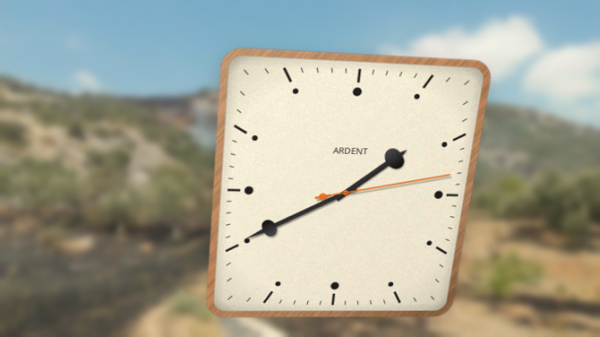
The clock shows 1.40.13
